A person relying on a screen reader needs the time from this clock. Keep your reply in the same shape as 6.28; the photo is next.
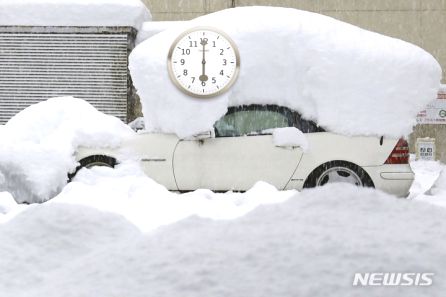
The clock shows 6.00
